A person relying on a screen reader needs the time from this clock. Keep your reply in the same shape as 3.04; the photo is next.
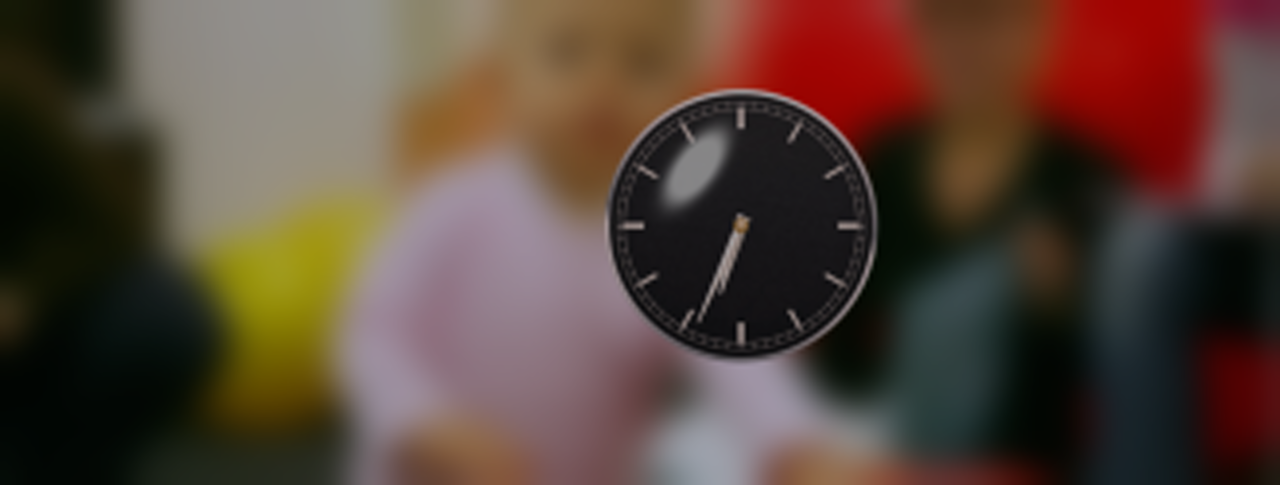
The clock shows 6.34
